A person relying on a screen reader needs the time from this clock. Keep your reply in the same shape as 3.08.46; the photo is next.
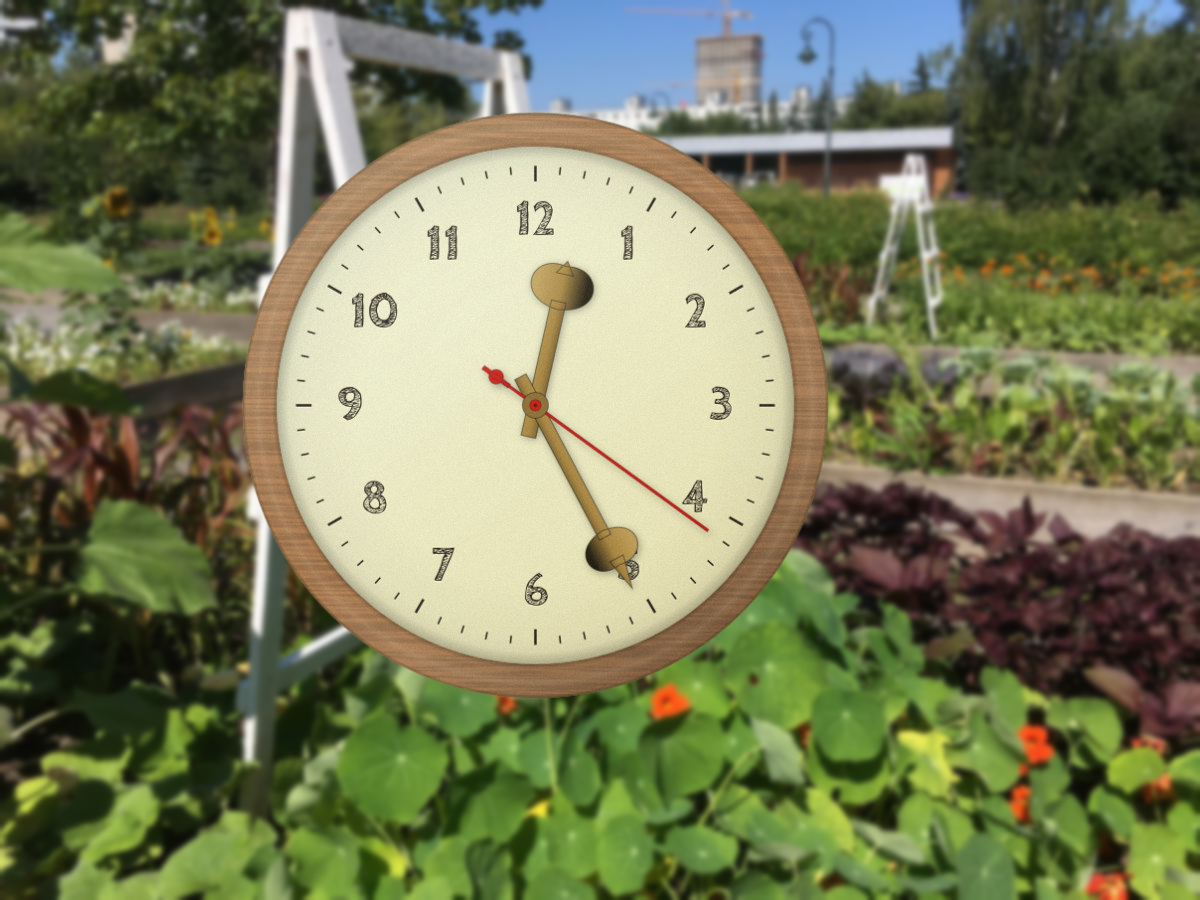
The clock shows 12.25.21
